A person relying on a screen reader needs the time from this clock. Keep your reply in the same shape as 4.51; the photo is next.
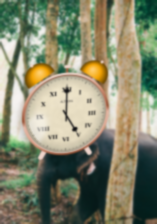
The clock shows 5.00
